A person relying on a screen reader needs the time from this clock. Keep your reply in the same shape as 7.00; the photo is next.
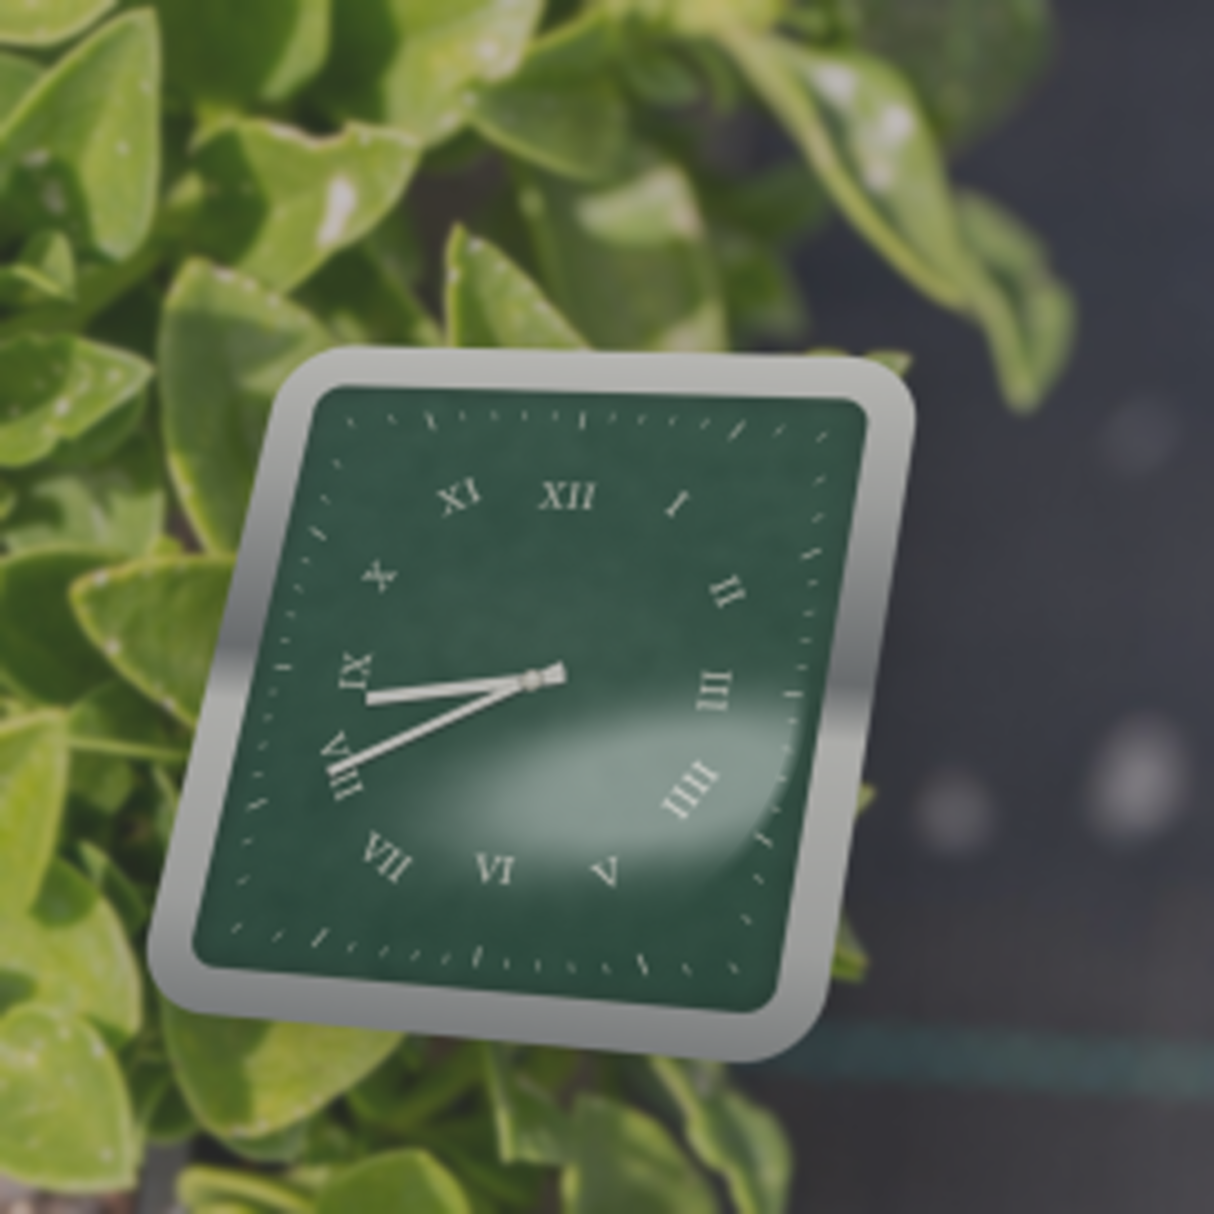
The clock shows 8.40
